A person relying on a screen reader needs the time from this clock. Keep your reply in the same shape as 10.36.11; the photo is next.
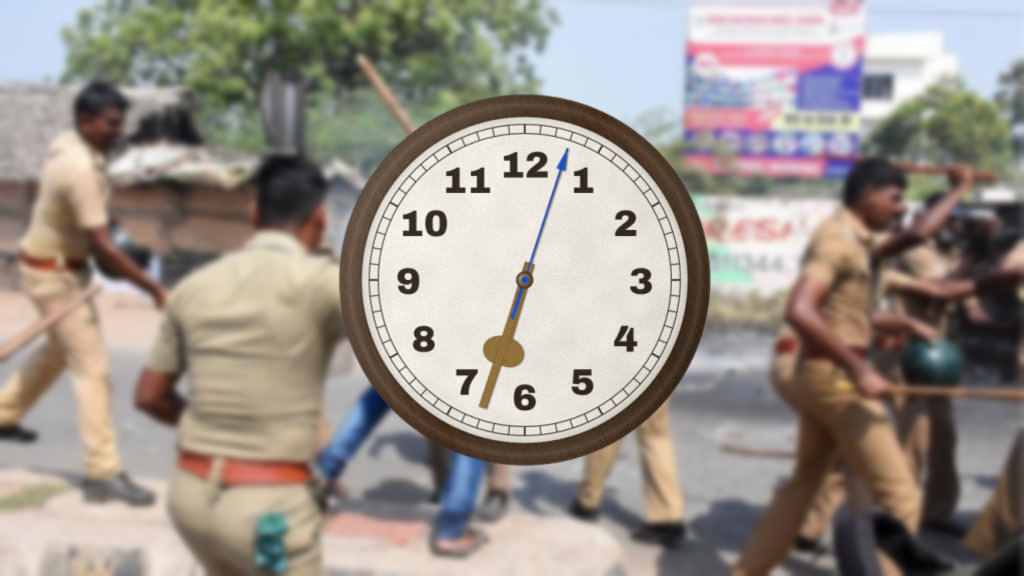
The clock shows 6.33.03
